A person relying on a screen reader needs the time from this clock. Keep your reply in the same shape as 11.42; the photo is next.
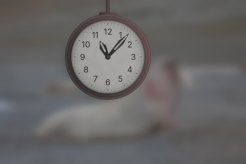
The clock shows 11.07
